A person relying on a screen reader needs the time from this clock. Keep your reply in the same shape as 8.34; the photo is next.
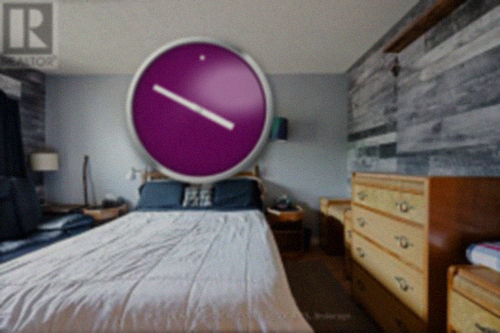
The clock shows 3.49
